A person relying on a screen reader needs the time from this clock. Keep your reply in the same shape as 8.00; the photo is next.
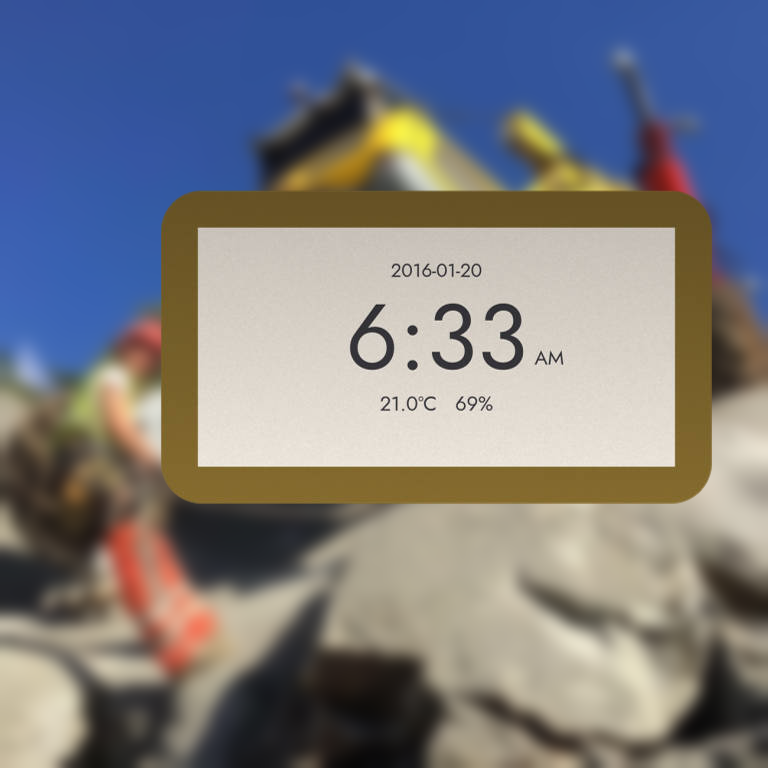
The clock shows 6.33
